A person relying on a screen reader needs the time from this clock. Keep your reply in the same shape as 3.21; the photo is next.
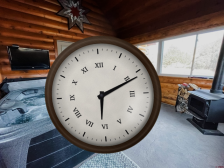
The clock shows 6.11
